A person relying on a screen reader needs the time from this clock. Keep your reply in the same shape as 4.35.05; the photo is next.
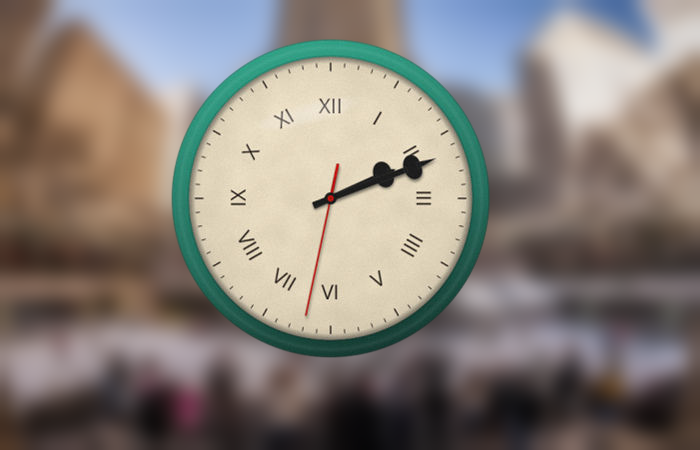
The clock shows 2.11.32
